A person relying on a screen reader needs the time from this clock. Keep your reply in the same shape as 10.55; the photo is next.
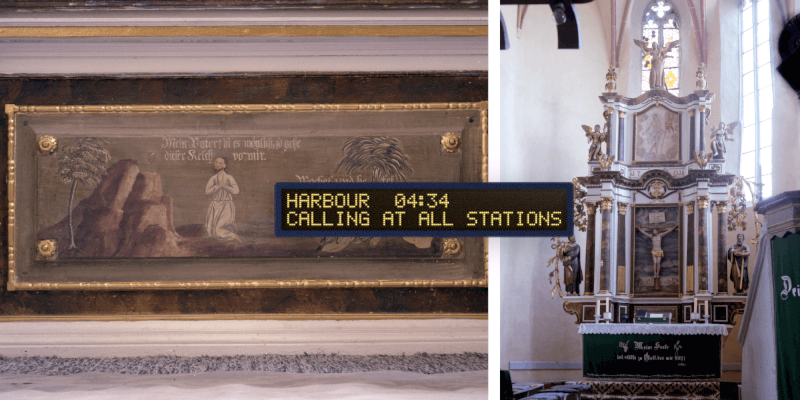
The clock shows 4.34
